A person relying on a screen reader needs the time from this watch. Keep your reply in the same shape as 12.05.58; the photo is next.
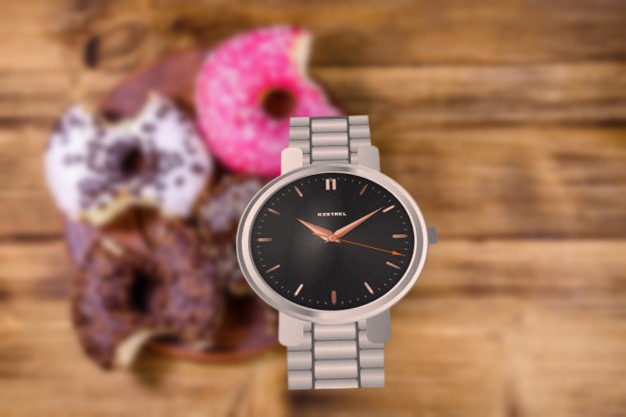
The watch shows 10.09.18
